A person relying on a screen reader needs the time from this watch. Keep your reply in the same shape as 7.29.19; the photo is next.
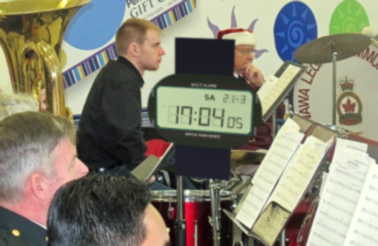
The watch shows 17.04.05
